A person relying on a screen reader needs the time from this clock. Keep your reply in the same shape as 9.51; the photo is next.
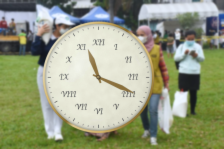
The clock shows 11.19
